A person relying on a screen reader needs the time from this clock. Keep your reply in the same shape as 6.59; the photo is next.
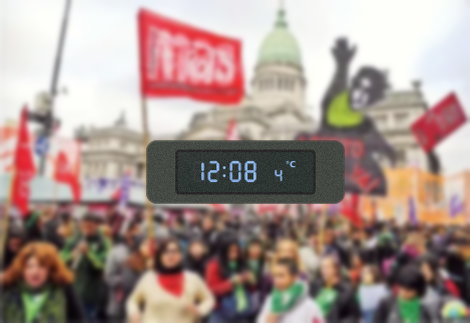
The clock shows 12.08
